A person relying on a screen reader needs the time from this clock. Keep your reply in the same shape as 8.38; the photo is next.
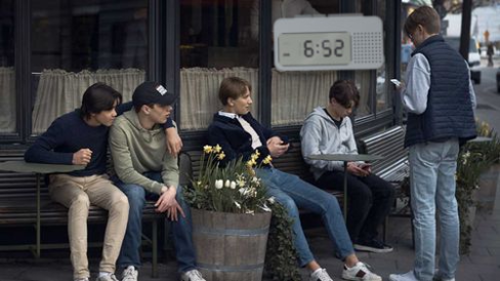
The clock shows 6.52
